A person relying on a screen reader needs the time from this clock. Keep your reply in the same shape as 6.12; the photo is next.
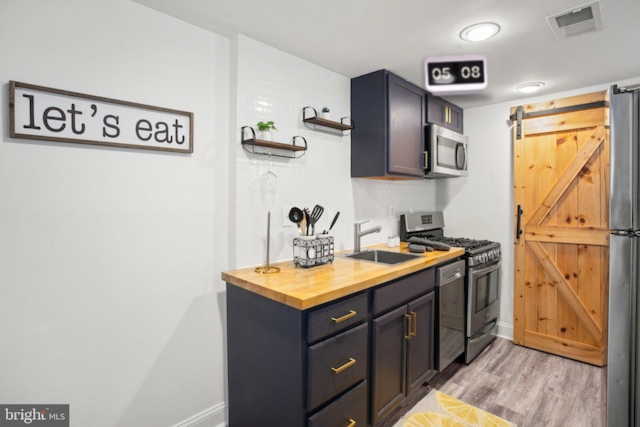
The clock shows 5.08
